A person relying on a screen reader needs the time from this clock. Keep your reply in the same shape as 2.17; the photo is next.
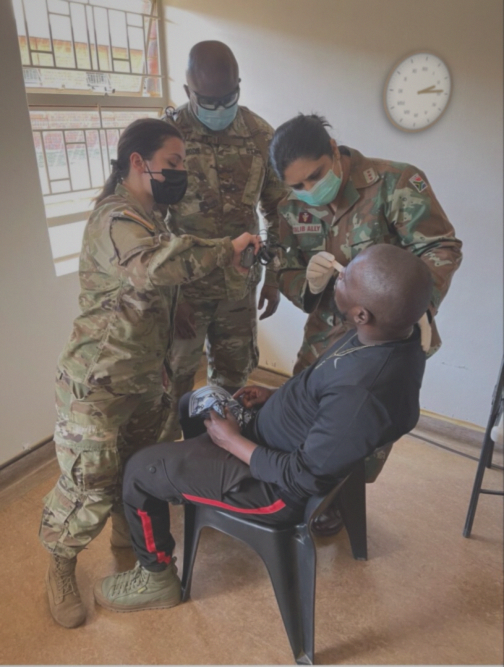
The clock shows 2.14
